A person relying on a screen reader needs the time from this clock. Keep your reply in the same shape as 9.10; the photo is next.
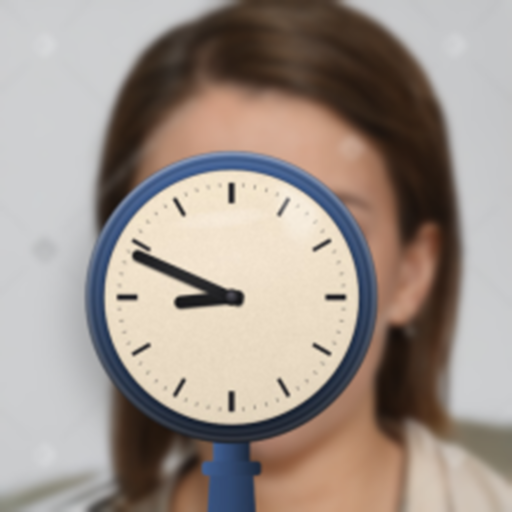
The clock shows 8.49
